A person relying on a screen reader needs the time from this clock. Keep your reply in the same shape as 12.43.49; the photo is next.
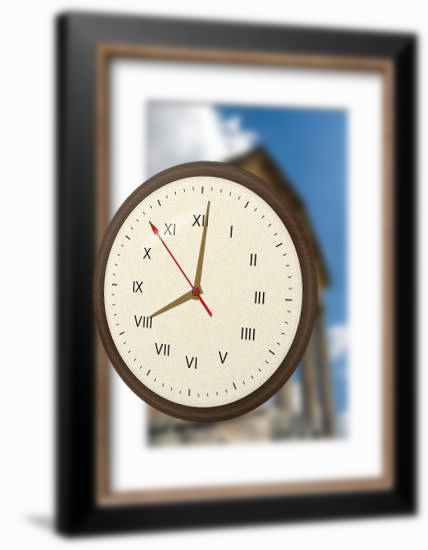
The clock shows 8.00.53
